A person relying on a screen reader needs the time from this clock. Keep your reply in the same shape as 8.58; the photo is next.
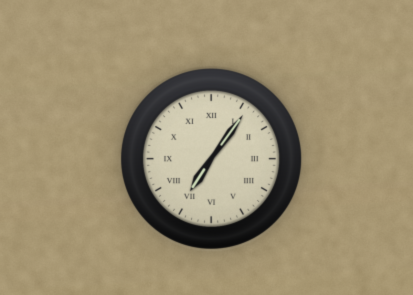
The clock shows 7.06
